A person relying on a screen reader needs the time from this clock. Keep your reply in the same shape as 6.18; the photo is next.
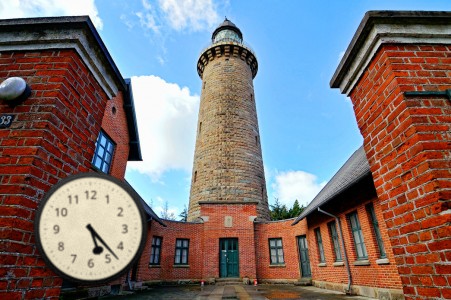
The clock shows 5.23
